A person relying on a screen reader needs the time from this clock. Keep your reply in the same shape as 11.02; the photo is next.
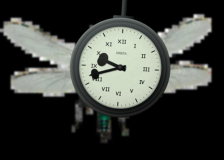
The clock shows 9.42
